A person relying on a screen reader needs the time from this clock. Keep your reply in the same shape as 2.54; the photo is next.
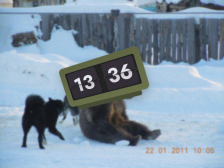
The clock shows 13.36
